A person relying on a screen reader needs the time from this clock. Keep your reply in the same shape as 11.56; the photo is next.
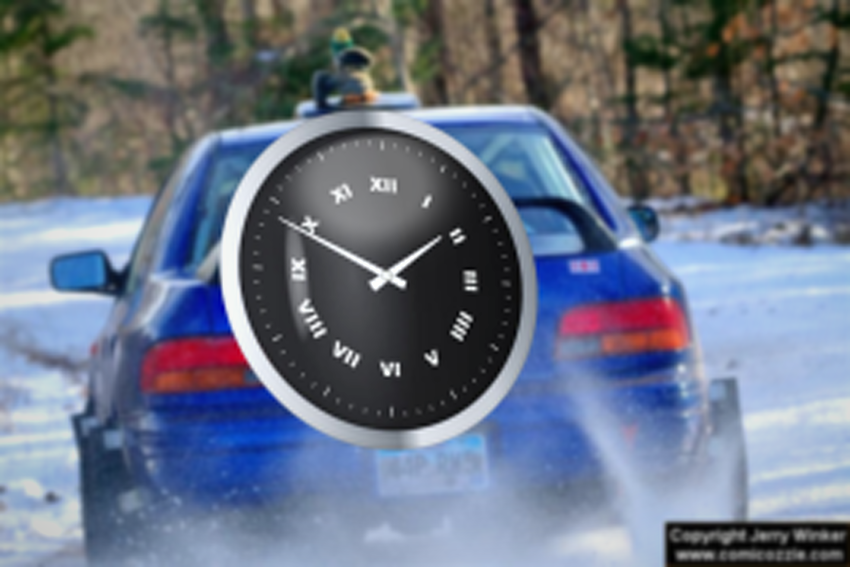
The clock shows 1.49
